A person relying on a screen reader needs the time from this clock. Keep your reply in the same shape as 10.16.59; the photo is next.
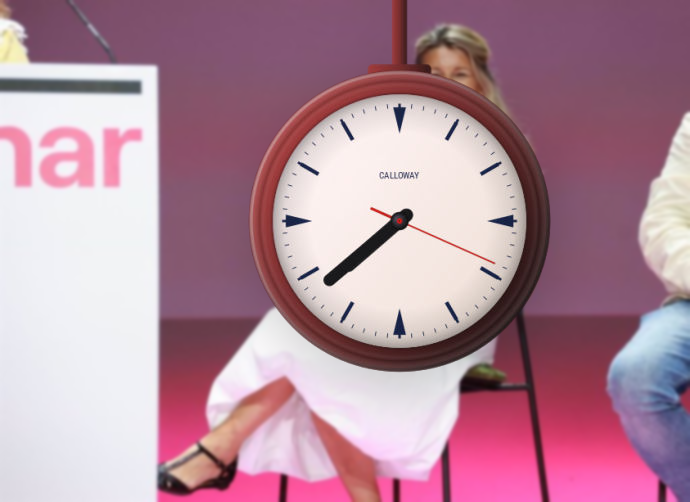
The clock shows 7.38.19
